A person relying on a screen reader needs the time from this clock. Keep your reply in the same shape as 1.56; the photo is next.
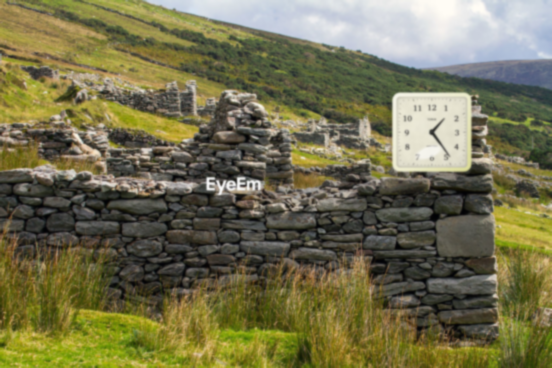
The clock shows 1.24
